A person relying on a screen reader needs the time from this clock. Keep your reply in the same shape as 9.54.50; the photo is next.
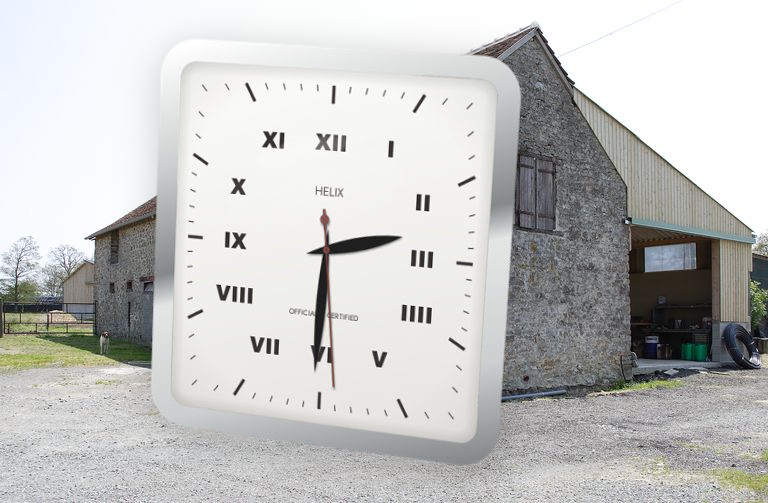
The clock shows 2.30.29
